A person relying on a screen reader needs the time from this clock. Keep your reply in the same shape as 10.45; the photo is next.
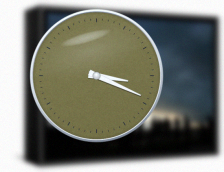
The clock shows 3.19
